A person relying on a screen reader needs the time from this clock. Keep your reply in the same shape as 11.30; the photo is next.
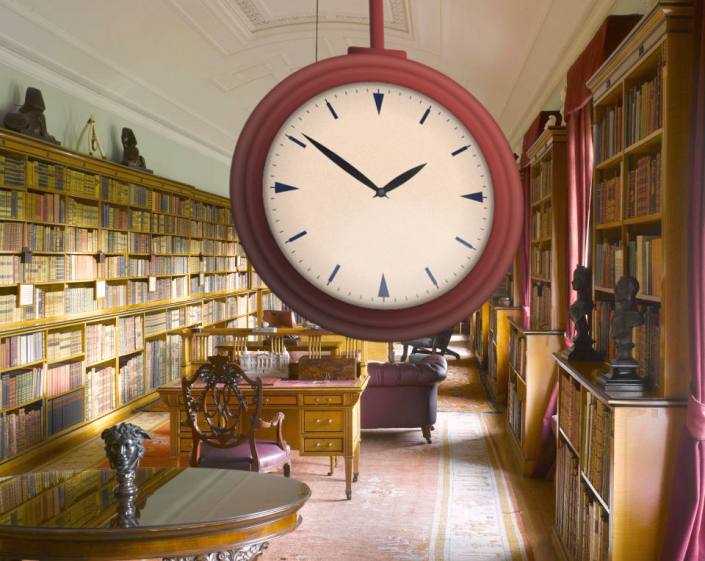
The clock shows 1.51
